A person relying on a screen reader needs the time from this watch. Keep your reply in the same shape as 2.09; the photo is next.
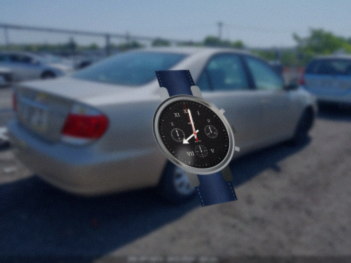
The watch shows 8.01
